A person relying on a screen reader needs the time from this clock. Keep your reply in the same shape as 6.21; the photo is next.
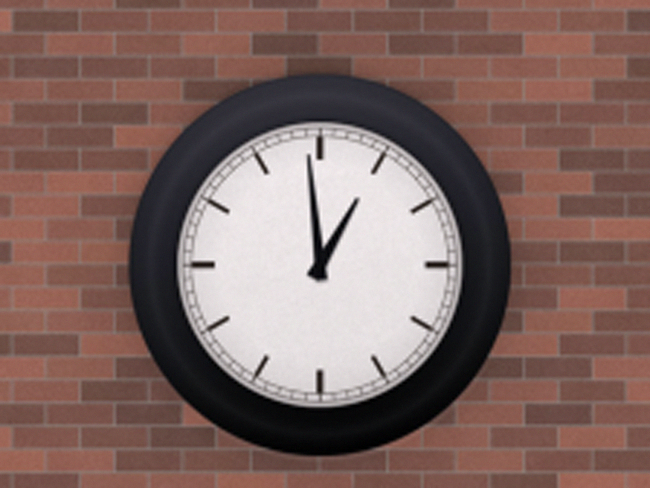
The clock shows 12.59
